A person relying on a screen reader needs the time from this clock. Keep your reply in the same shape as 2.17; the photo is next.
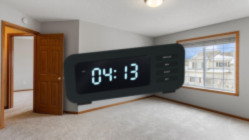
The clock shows 4.13
